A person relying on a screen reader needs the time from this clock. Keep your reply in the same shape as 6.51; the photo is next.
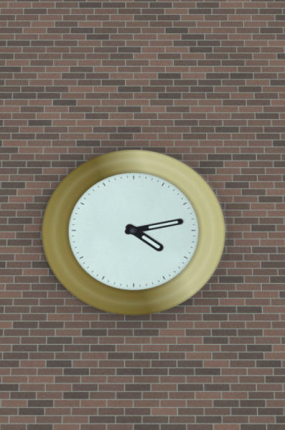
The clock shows 4.13
